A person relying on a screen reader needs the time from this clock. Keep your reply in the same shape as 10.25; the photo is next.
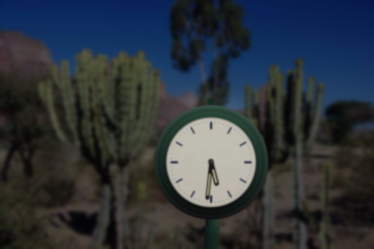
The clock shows 5.31
